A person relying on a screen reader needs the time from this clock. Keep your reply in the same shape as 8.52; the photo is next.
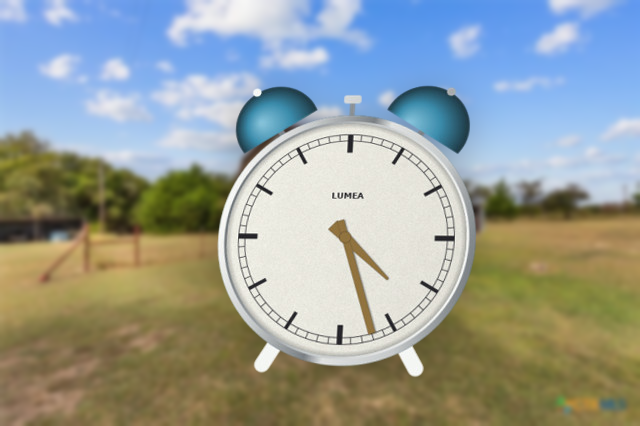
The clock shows 4.27
